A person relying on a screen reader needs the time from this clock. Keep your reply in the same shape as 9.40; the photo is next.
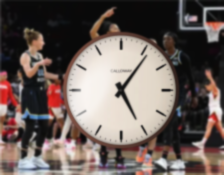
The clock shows 5.06
